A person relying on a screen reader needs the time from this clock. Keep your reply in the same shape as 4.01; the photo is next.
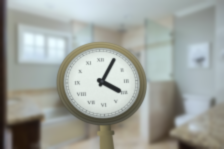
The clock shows 4.05
